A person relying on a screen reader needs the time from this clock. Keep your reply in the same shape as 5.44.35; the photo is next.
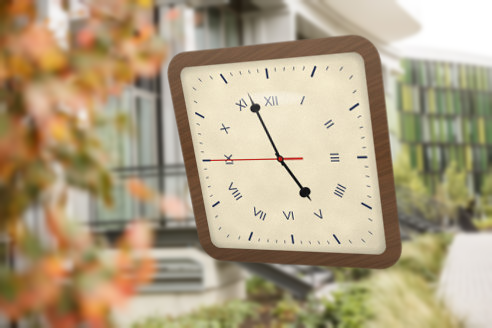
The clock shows 4.56.45
